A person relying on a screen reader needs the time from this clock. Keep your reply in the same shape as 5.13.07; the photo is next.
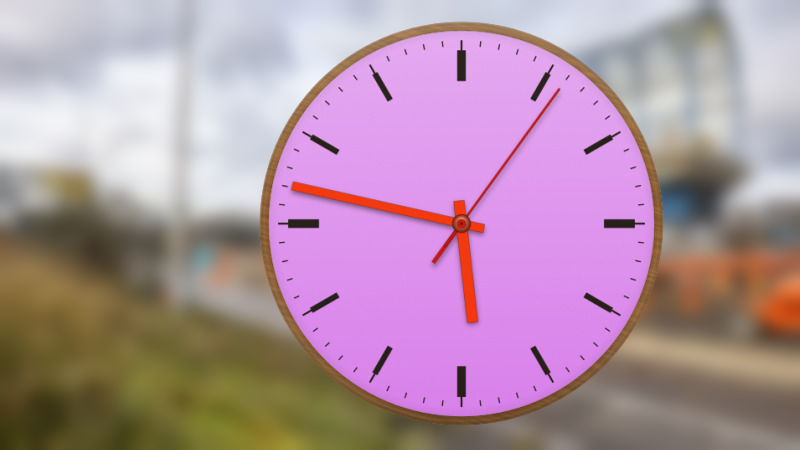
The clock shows 5.47.06
